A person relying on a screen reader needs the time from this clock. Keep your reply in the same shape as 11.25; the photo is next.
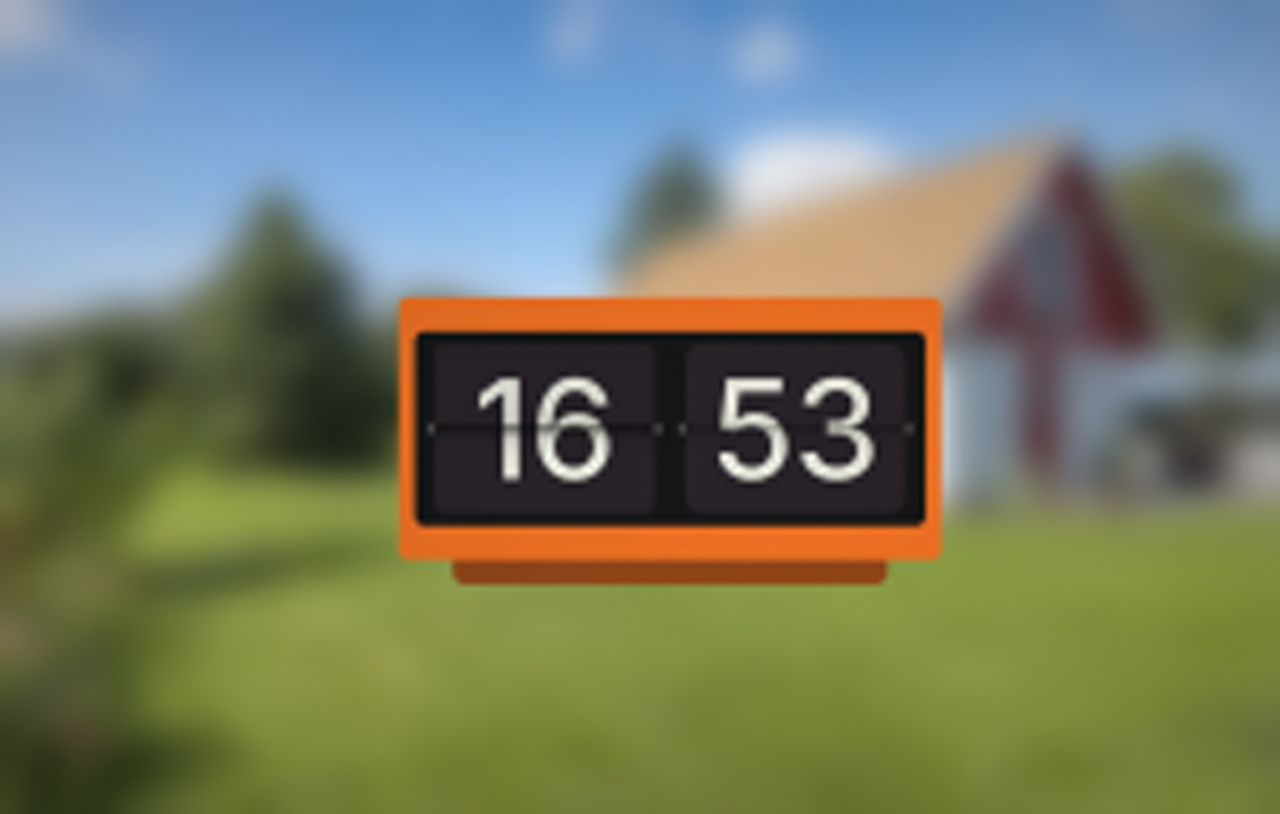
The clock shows 16.53
